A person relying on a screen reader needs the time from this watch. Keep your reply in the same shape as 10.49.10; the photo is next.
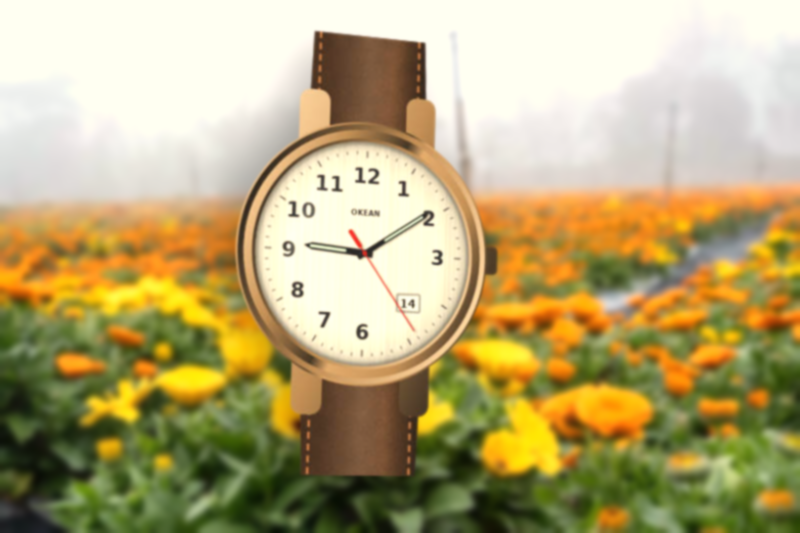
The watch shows 9.09.24
